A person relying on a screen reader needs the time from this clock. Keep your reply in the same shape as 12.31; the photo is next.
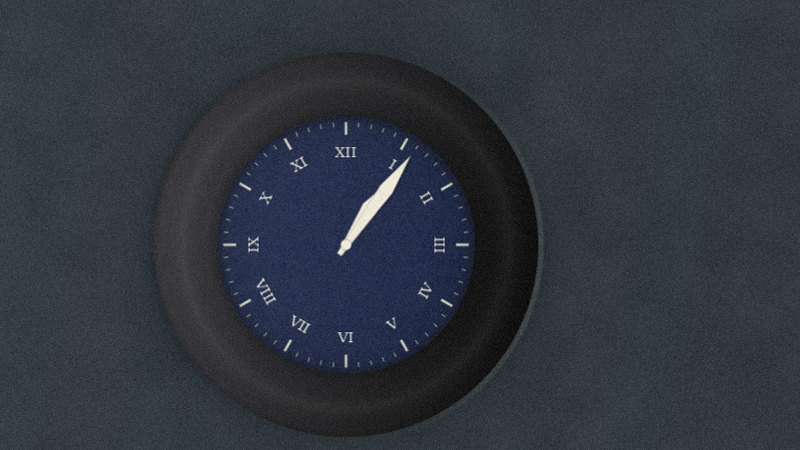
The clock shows 1.06
